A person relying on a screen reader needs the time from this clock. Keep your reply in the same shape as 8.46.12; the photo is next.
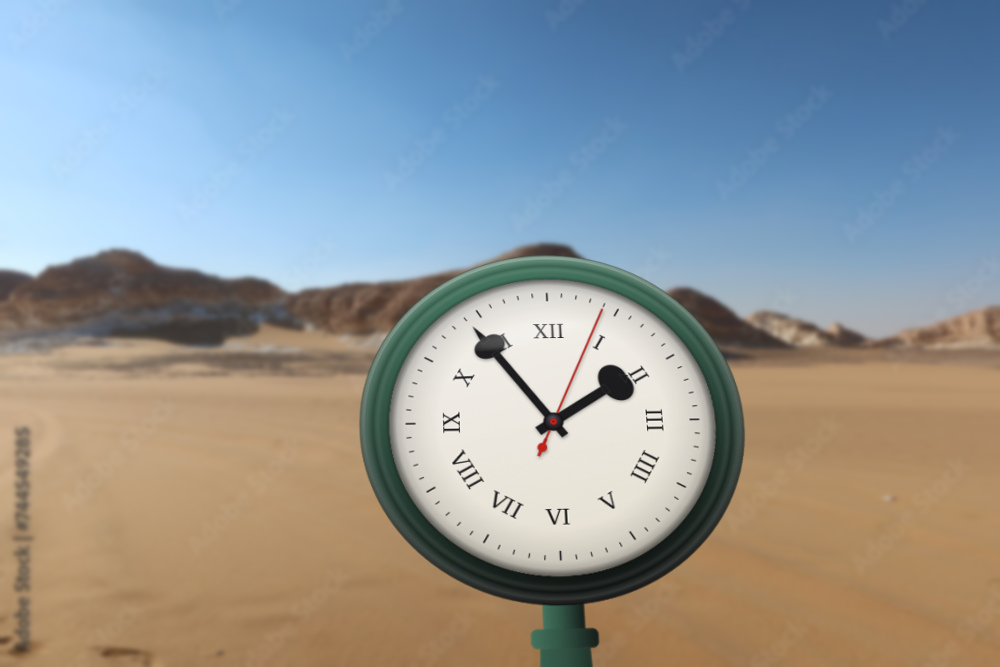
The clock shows 1.54.04
